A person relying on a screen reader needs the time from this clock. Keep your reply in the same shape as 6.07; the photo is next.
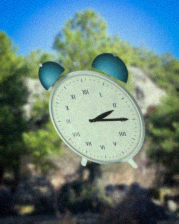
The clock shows 2.15
